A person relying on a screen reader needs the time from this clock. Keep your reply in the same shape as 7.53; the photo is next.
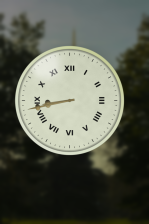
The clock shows 8.43
